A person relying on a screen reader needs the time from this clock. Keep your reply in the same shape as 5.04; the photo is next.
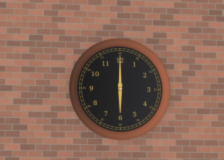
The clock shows 6.00
